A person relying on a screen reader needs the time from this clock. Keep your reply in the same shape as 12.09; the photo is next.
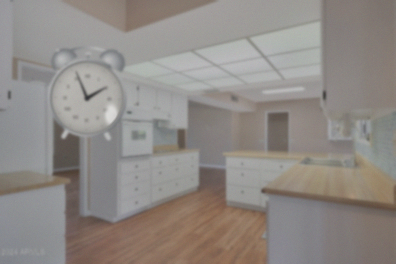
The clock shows 1.56
